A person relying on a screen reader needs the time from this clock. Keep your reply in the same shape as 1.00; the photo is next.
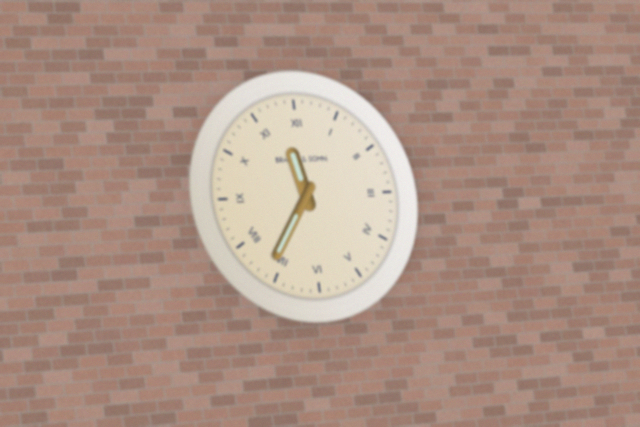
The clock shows 11.36
